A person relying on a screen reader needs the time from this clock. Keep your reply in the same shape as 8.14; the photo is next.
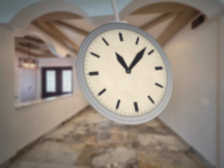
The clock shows 11.08
